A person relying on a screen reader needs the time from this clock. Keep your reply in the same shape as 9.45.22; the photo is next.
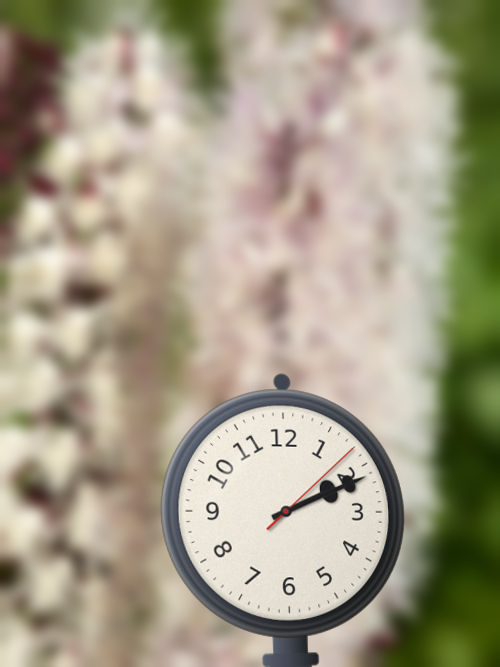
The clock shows 2.11.08
